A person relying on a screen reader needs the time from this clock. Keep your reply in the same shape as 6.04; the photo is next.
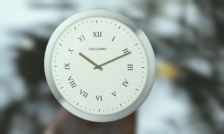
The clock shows 10.11
